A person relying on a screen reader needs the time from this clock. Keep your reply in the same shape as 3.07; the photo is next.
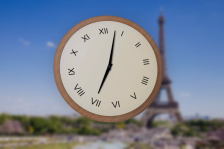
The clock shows 7.03
